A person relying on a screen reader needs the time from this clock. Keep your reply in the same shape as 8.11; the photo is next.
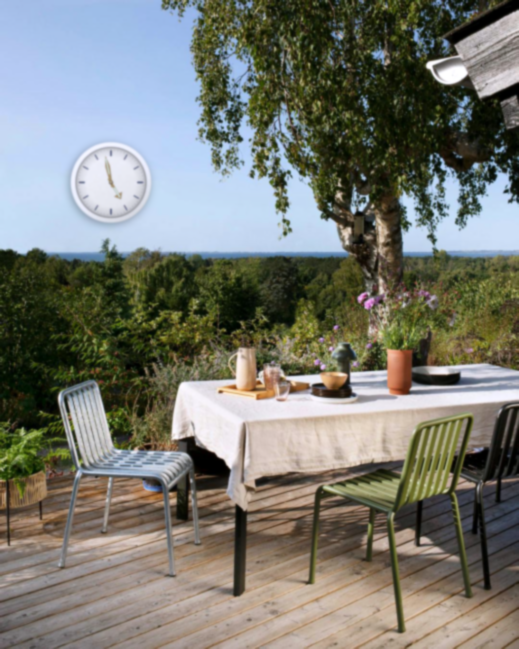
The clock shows 4.58
